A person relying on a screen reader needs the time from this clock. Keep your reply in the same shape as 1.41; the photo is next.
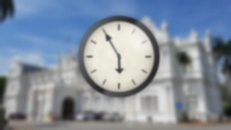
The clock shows 5.55
